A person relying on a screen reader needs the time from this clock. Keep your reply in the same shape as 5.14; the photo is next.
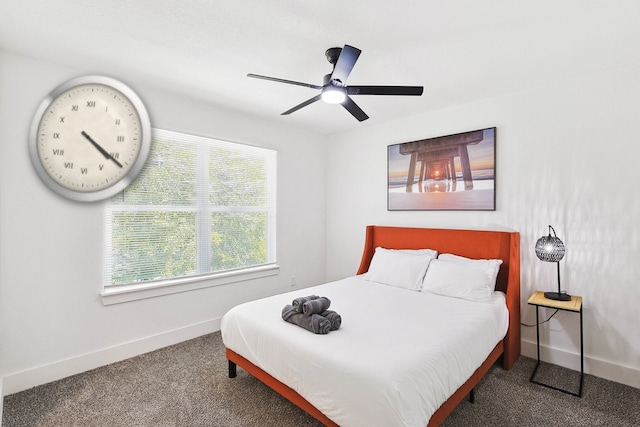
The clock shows 4.21
